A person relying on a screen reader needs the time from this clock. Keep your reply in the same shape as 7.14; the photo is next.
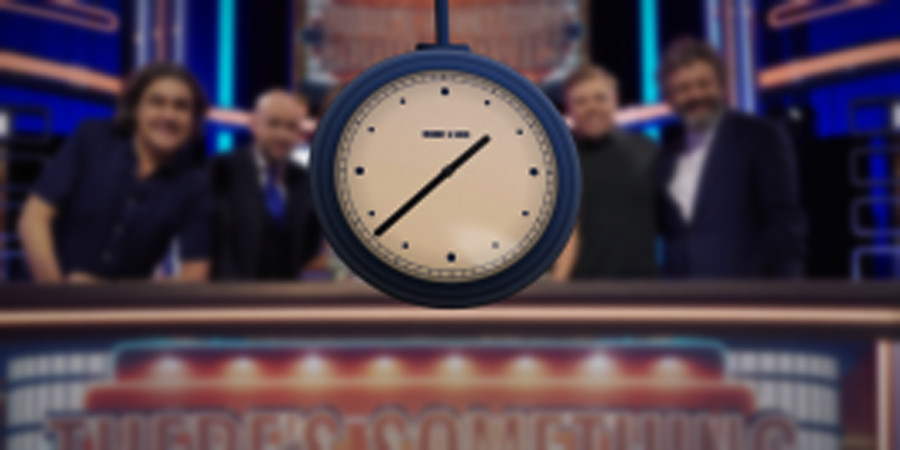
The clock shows 1.38
